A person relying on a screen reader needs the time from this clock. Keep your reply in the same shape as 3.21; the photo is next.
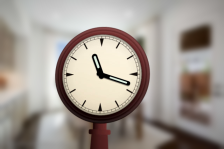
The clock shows 11.18
